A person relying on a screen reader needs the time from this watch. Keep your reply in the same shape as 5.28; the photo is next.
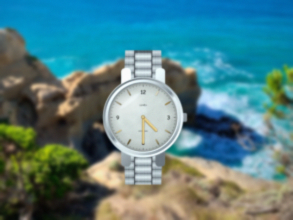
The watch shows 4.30
